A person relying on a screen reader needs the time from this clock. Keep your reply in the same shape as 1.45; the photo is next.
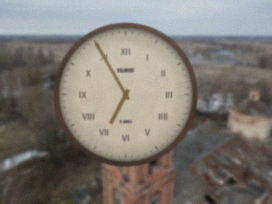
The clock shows 6.55
